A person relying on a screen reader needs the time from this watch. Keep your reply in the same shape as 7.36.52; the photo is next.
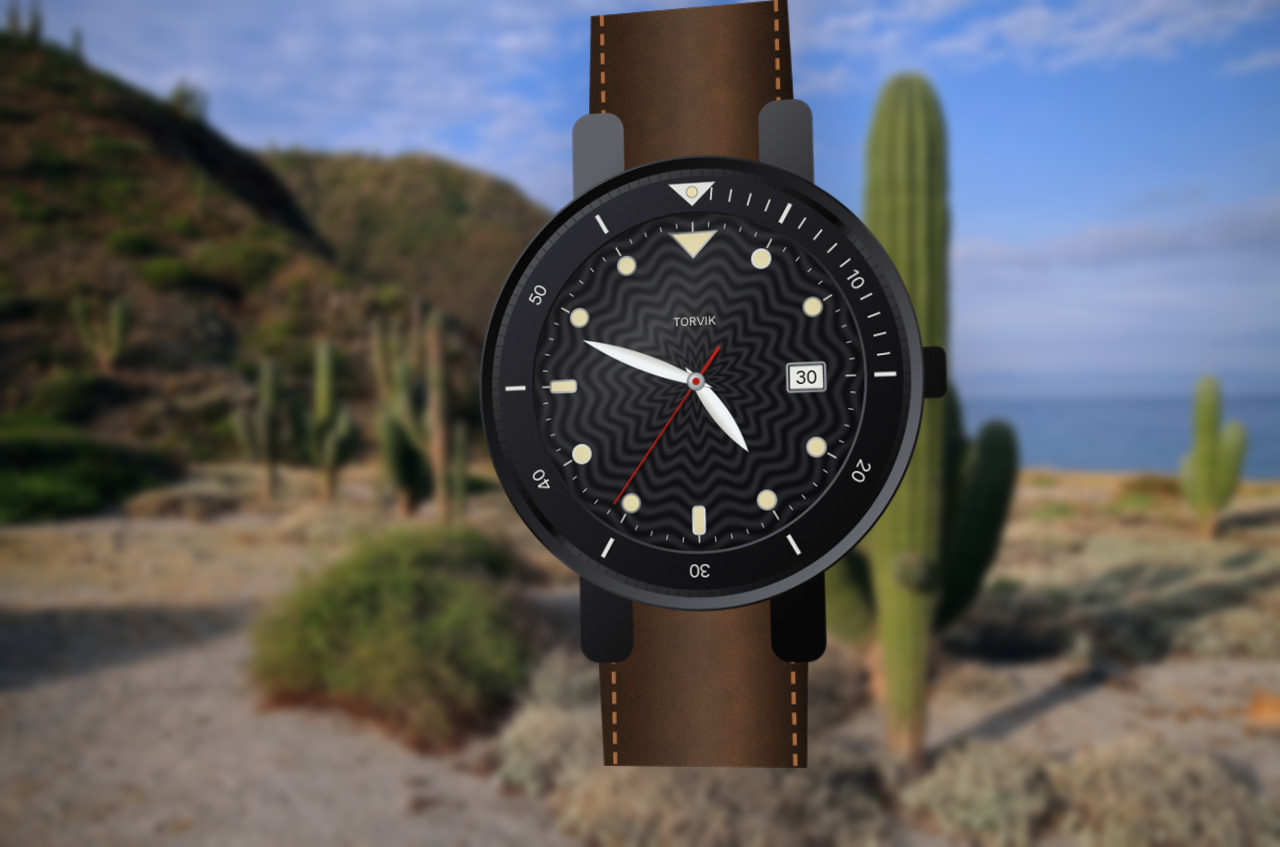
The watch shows 4.48.36
